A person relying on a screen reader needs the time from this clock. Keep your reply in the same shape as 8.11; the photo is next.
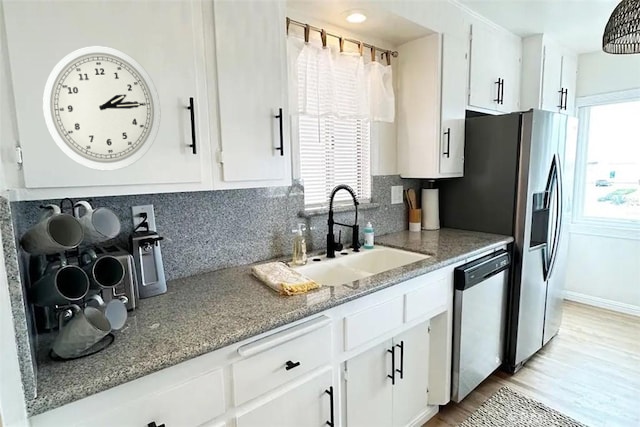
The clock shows 2.15
